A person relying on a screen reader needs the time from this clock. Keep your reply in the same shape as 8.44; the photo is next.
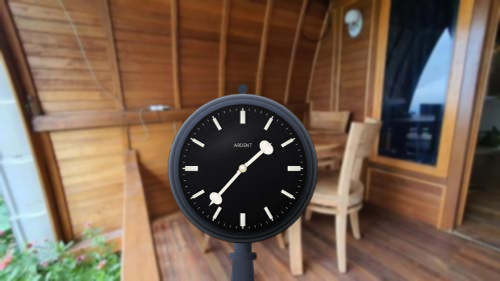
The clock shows 1.37
